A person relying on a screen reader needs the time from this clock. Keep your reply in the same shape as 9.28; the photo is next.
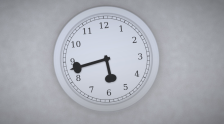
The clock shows 5.43
